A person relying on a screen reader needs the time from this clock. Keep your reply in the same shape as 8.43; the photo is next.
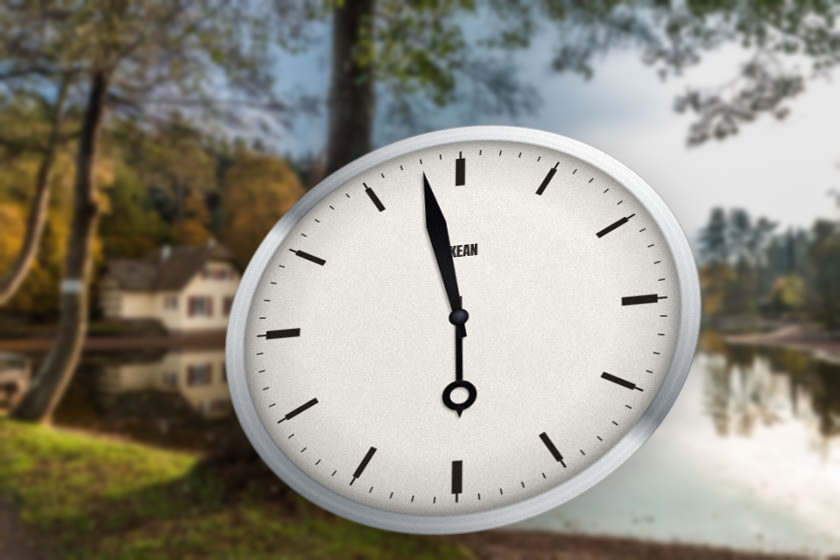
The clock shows 5.58
